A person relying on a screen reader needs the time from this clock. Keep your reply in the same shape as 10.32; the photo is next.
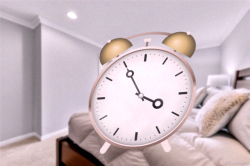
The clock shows 3.55
